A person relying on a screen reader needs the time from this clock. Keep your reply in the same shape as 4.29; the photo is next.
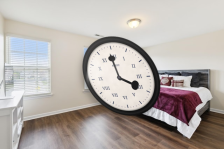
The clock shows 3.59
